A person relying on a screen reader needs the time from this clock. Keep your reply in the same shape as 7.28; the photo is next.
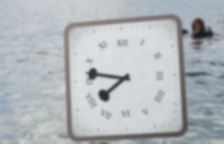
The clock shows 7.47
